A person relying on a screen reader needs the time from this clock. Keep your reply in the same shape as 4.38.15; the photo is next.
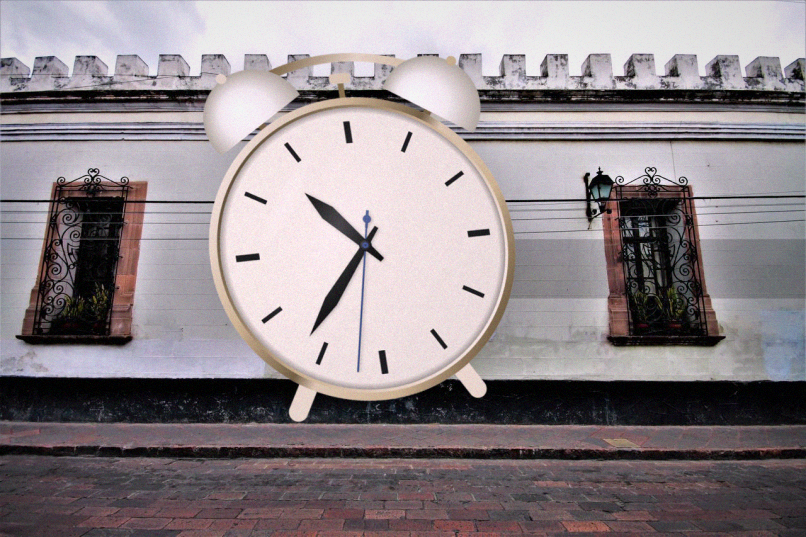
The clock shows 10.36.32
